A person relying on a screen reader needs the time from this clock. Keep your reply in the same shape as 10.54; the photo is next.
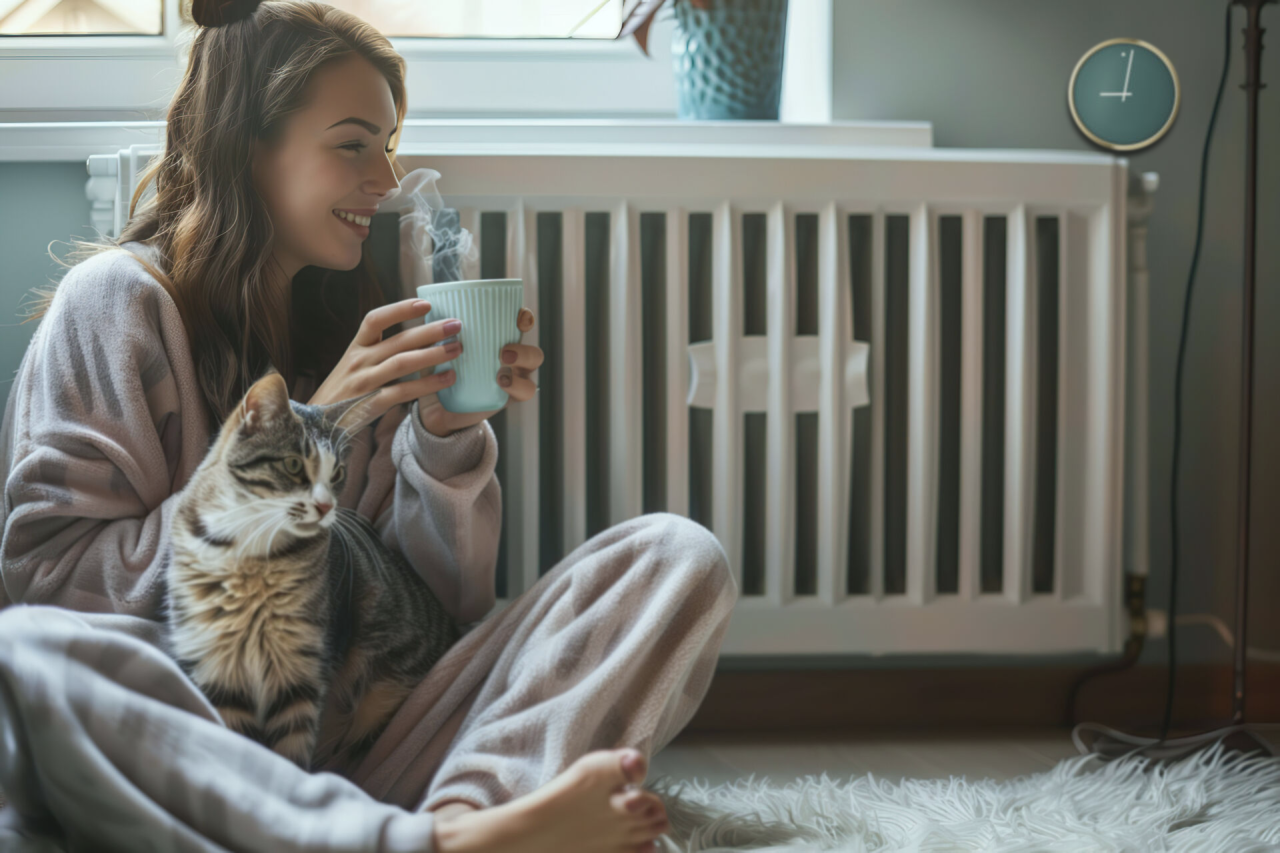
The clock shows 9.02
